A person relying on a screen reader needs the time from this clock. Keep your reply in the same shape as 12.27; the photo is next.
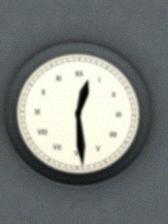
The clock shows 12.29
